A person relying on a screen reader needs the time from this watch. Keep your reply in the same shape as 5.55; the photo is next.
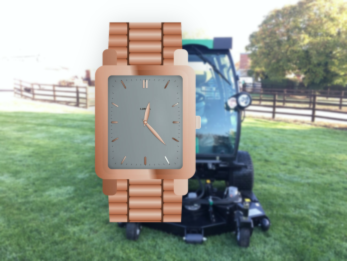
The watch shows 12.23
